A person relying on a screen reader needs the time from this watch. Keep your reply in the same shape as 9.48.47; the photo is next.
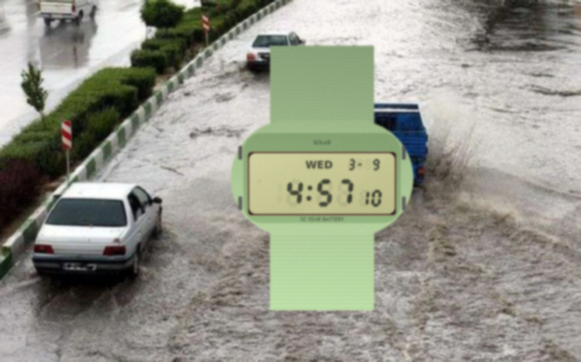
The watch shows 4.57.10
